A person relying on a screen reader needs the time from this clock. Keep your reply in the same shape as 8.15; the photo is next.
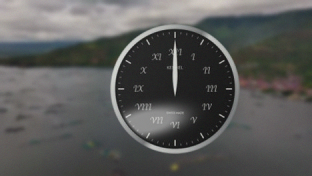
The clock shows 12.00
